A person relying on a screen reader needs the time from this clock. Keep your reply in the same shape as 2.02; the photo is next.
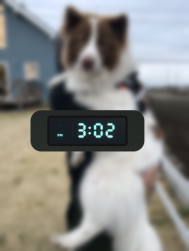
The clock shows 3.02
